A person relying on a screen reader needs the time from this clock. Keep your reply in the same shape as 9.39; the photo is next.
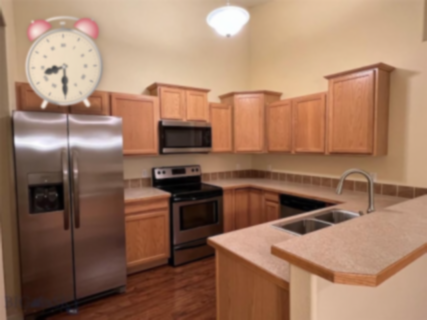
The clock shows 8.30
